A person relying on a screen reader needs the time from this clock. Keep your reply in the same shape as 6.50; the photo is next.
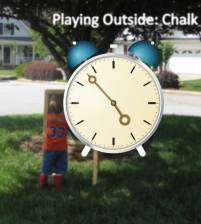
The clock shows 4.53
